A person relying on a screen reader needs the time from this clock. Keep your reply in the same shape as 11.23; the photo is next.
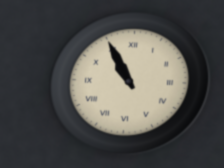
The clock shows 10.55
